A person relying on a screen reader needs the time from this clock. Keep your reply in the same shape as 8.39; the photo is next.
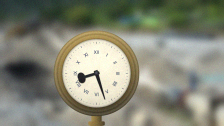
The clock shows 8.27
